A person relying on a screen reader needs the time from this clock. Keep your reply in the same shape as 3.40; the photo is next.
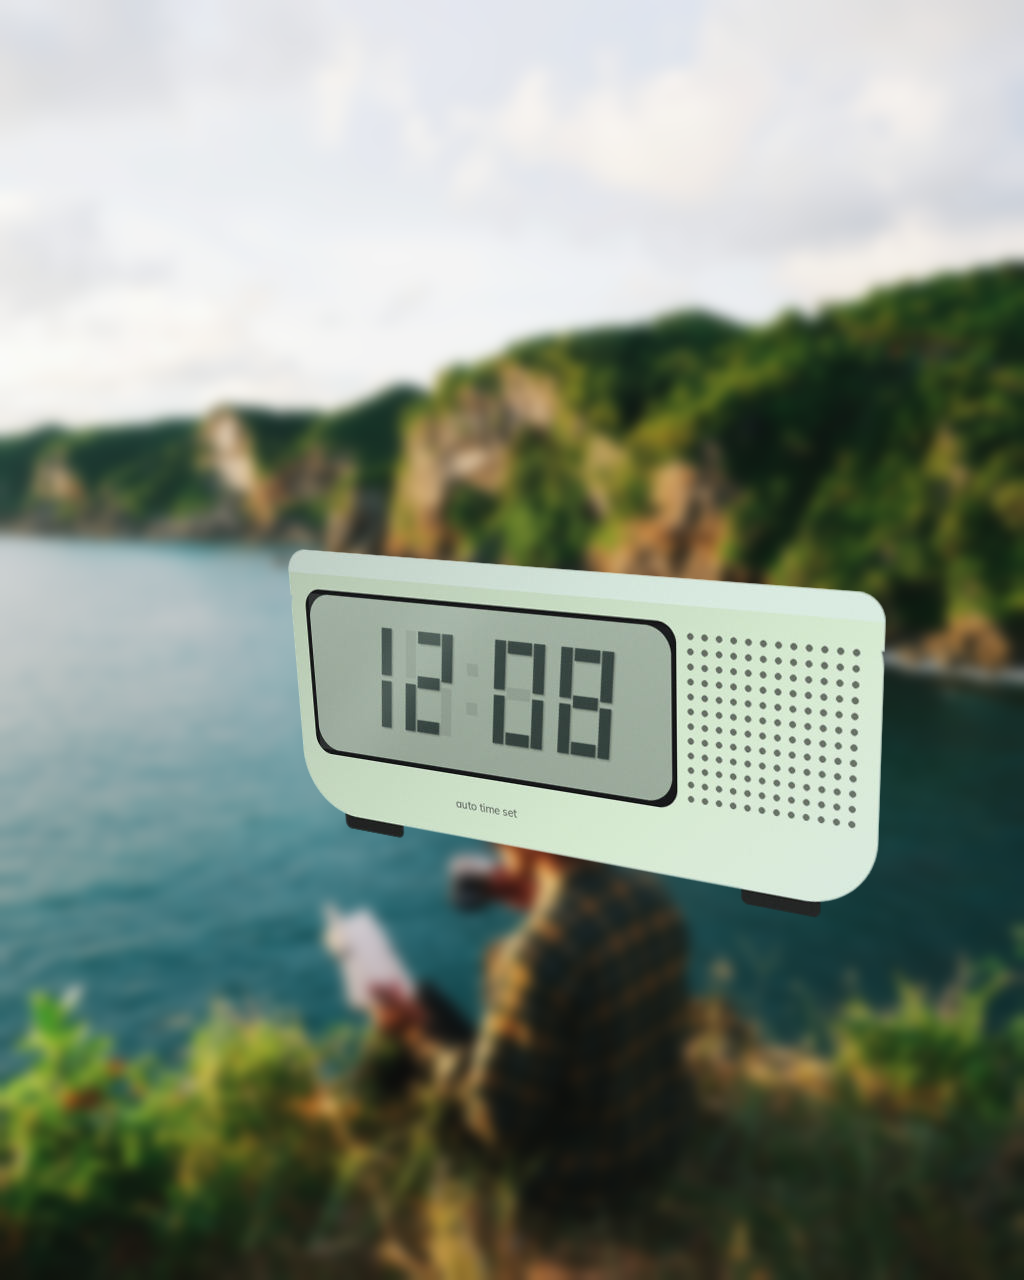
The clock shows 12.08
